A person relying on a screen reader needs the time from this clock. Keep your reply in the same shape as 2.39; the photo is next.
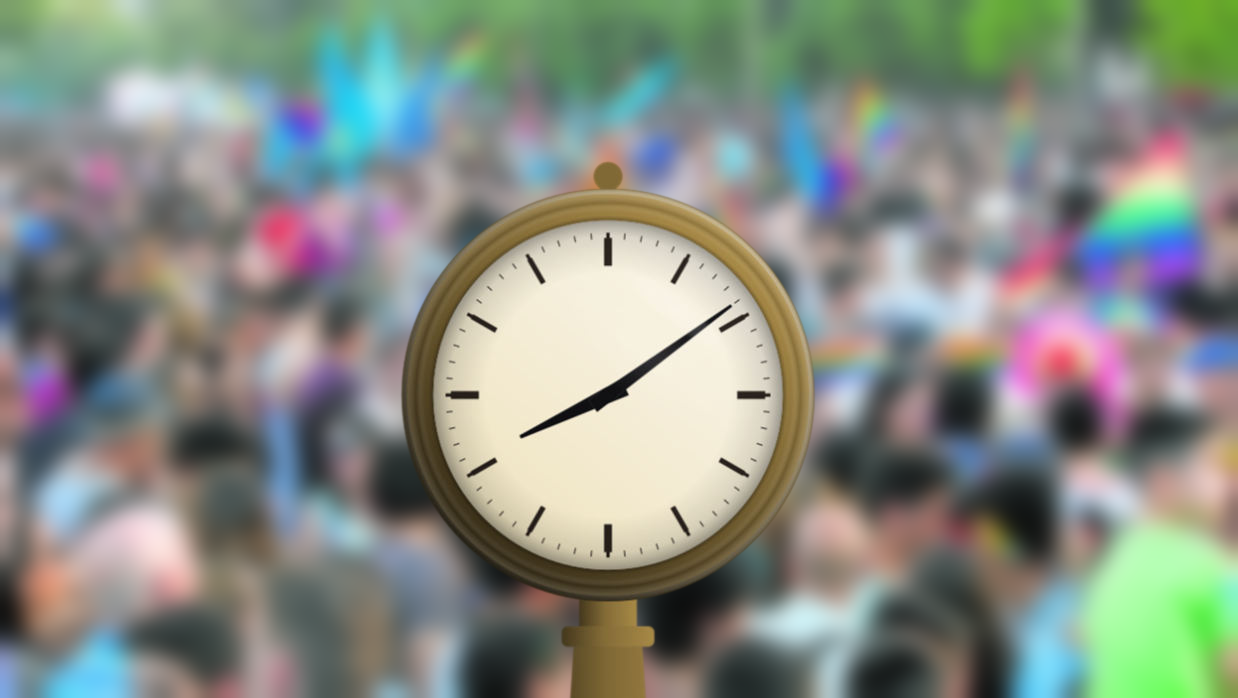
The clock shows 8.09
